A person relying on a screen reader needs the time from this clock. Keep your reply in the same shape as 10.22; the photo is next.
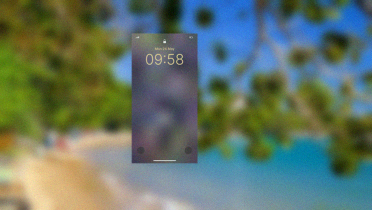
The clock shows 9.58
